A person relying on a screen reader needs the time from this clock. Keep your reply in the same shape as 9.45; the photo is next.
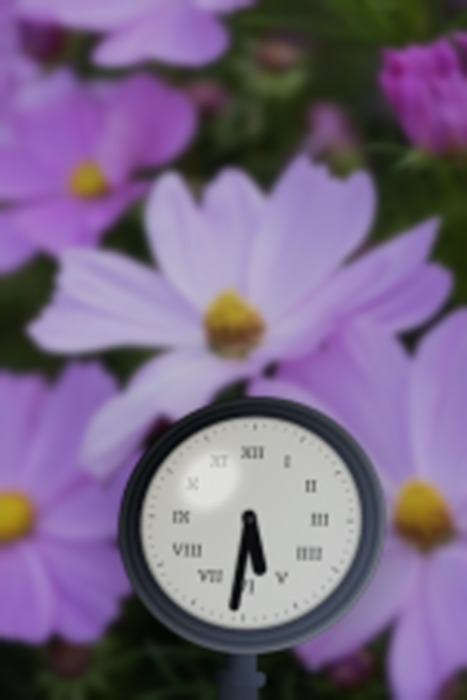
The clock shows 5.31
